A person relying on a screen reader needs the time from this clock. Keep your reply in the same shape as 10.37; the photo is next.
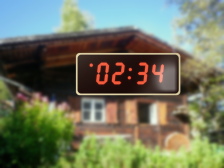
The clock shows 2.34
